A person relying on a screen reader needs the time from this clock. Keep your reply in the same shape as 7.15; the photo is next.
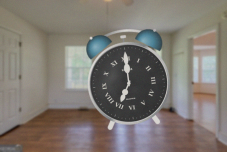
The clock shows 7.00
